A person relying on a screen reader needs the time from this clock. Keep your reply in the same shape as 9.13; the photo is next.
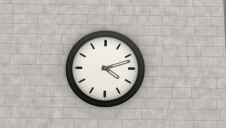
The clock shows 4.12
